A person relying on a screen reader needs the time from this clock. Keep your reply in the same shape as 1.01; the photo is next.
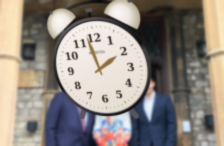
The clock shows 1.58
